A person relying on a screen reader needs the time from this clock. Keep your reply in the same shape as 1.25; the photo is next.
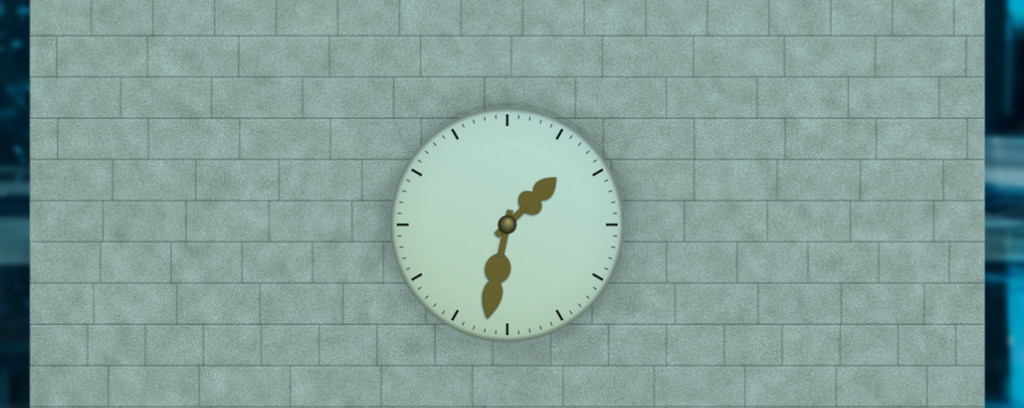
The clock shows 1.32
